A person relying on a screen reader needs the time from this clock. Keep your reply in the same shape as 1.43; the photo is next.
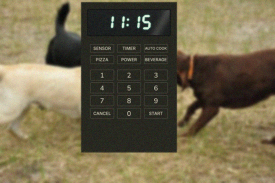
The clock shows 11.15
